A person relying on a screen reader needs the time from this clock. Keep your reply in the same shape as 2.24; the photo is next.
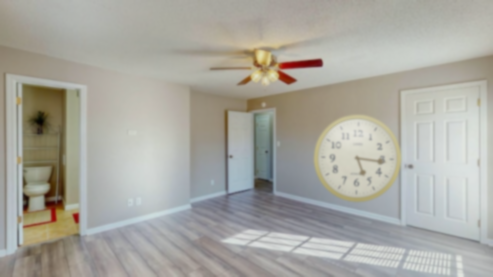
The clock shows 5.16
